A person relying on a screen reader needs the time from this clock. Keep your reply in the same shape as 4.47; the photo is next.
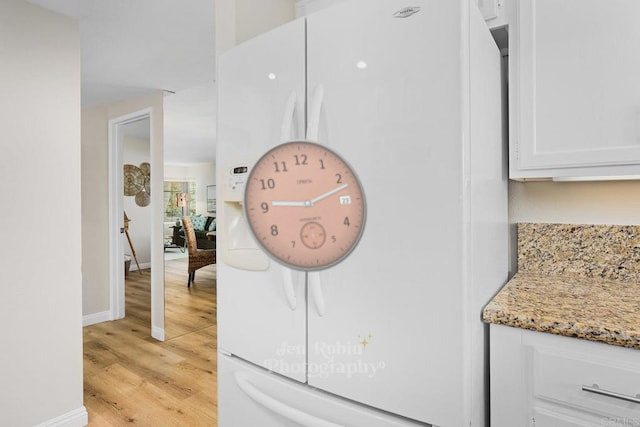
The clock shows 9.12
